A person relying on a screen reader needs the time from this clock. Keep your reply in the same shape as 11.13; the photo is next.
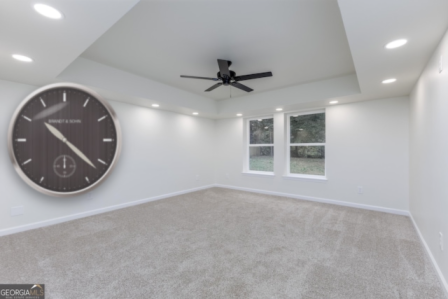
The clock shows 10.22
